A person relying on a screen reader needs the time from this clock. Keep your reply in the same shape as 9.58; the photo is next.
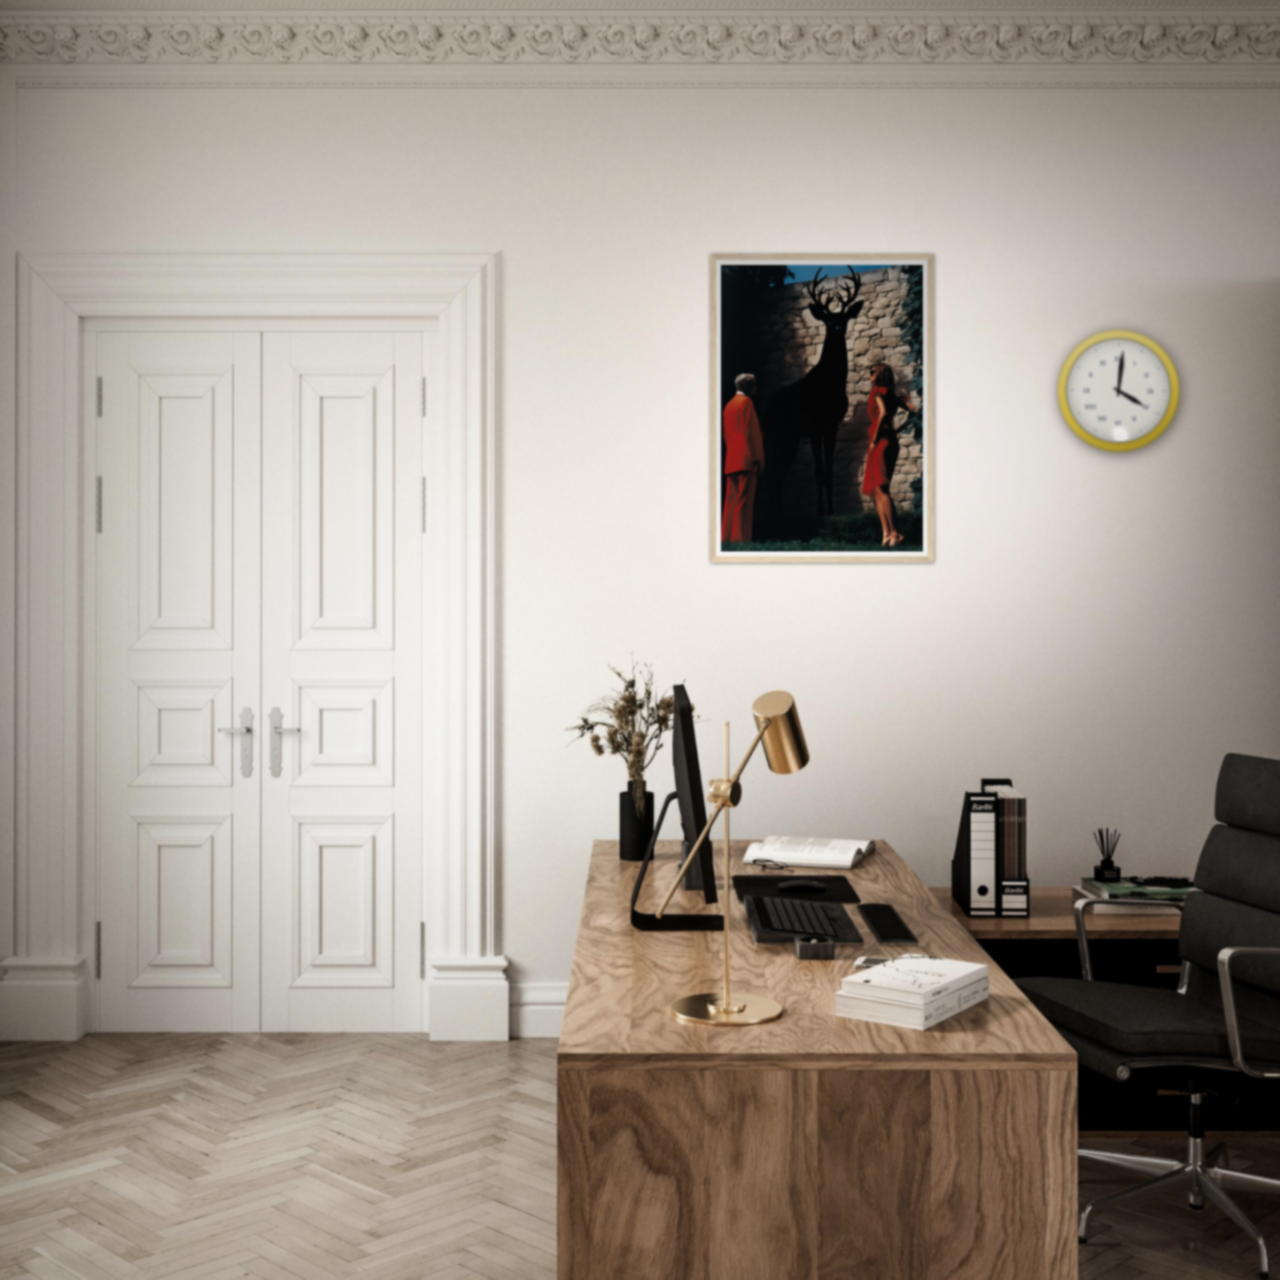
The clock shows 4.01
